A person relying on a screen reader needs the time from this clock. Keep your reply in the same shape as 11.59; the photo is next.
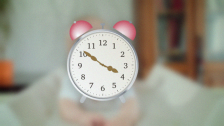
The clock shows 3.51
